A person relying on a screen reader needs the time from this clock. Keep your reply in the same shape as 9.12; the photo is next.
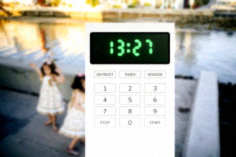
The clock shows 13.27
